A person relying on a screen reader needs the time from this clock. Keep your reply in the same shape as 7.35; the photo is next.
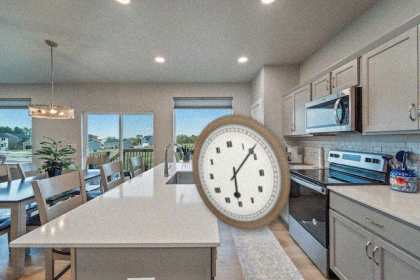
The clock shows 6.08
